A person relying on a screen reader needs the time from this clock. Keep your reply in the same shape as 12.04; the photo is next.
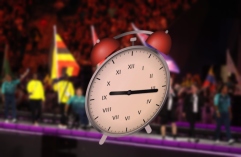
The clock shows 9.16
